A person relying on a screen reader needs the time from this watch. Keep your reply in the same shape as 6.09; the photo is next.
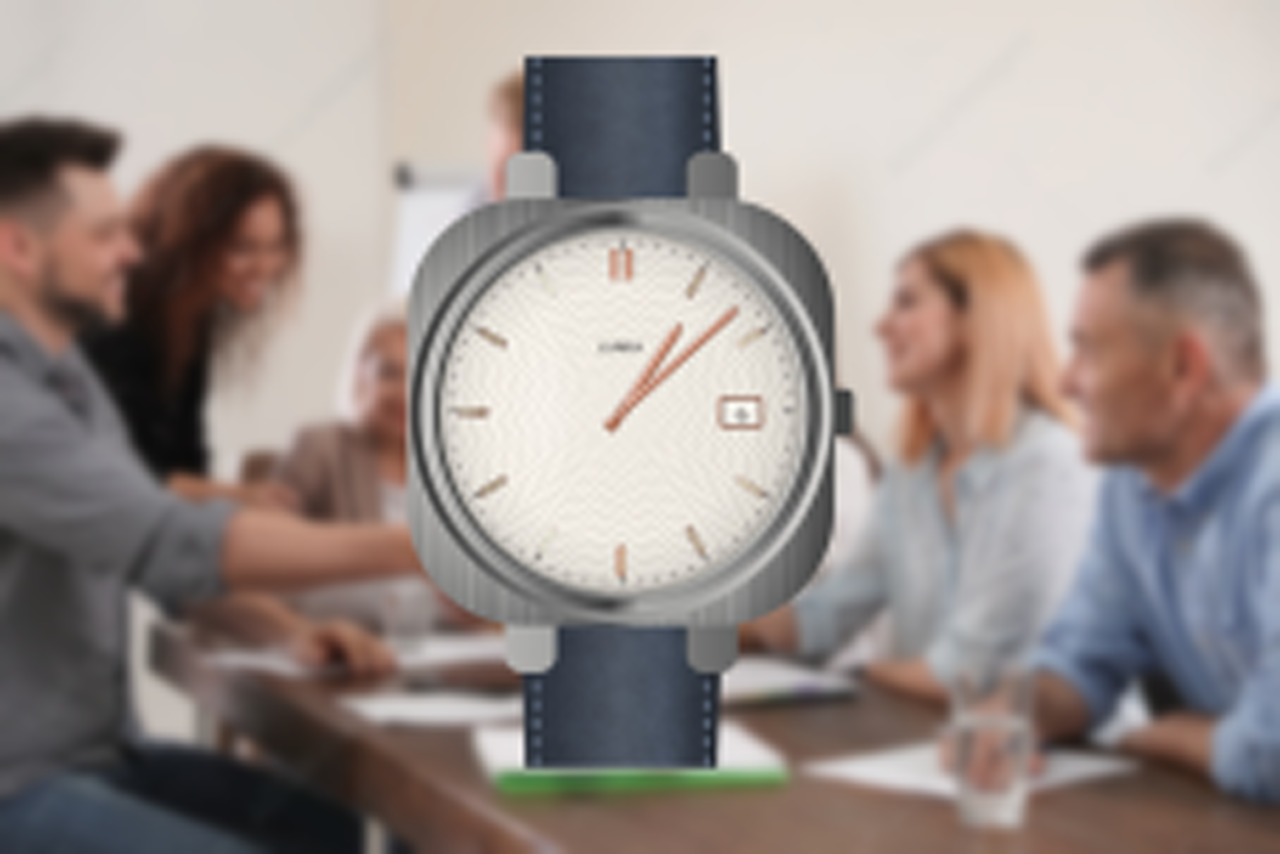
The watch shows 1.08
